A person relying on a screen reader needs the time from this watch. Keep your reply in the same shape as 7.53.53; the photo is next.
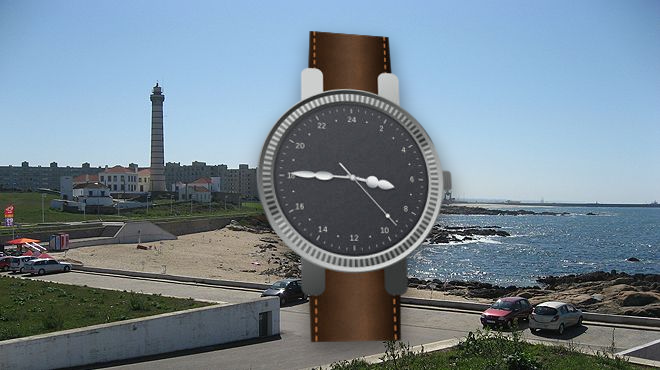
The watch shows 6.45.23
